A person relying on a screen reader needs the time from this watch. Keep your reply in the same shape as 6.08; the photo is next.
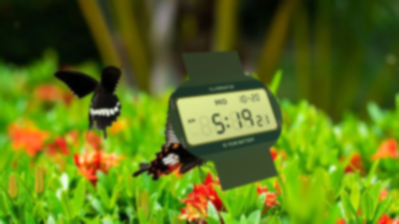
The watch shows 5.19
